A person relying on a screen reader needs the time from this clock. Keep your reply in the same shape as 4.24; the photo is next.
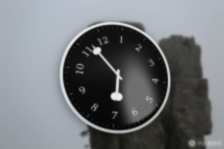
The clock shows 6.57
